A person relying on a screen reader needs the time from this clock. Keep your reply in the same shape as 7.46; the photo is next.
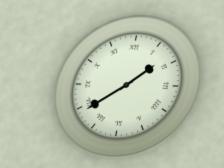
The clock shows 1.39
